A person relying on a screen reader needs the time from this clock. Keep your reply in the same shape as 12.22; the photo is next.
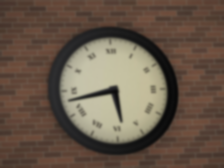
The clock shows 5.43
